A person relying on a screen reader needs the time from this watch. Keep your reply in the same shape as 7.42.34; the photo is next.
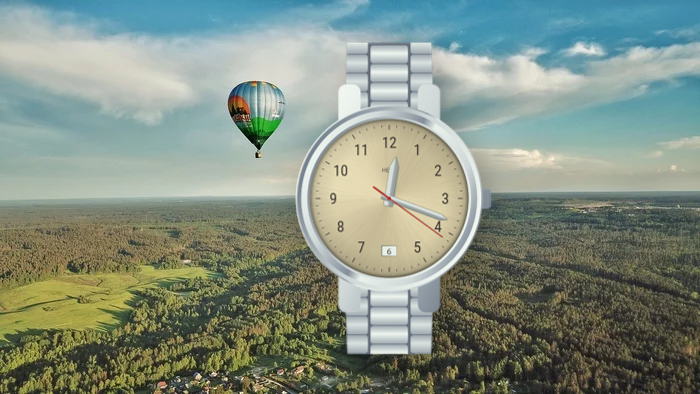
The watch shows 12.18.21
